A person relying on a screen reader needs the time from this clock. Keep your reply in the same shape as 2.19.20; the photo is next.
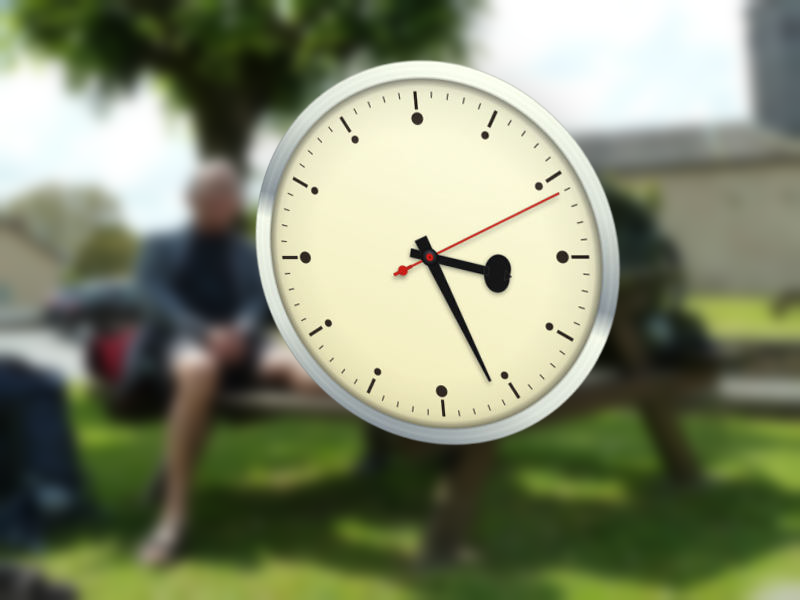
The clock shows 3.26.11
